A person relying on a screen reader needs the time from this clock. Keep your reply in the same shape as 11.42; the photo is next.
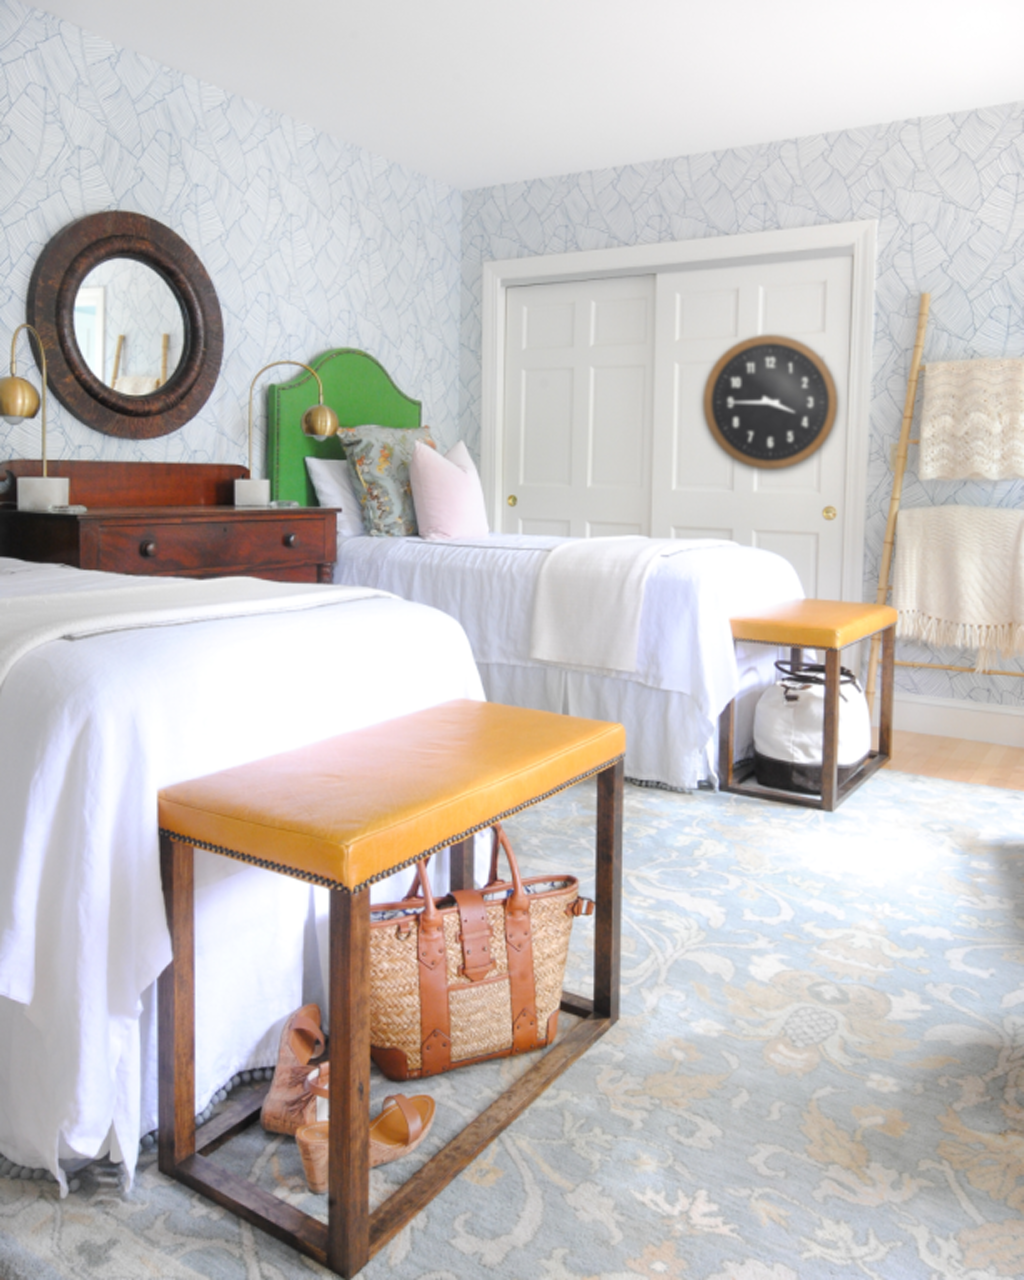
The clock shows 3.45
